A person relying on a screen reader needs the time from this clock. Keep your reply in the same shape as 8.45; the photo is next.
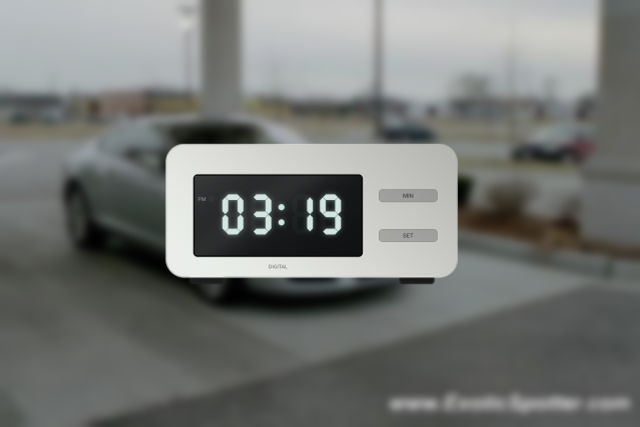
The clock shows 3.19
